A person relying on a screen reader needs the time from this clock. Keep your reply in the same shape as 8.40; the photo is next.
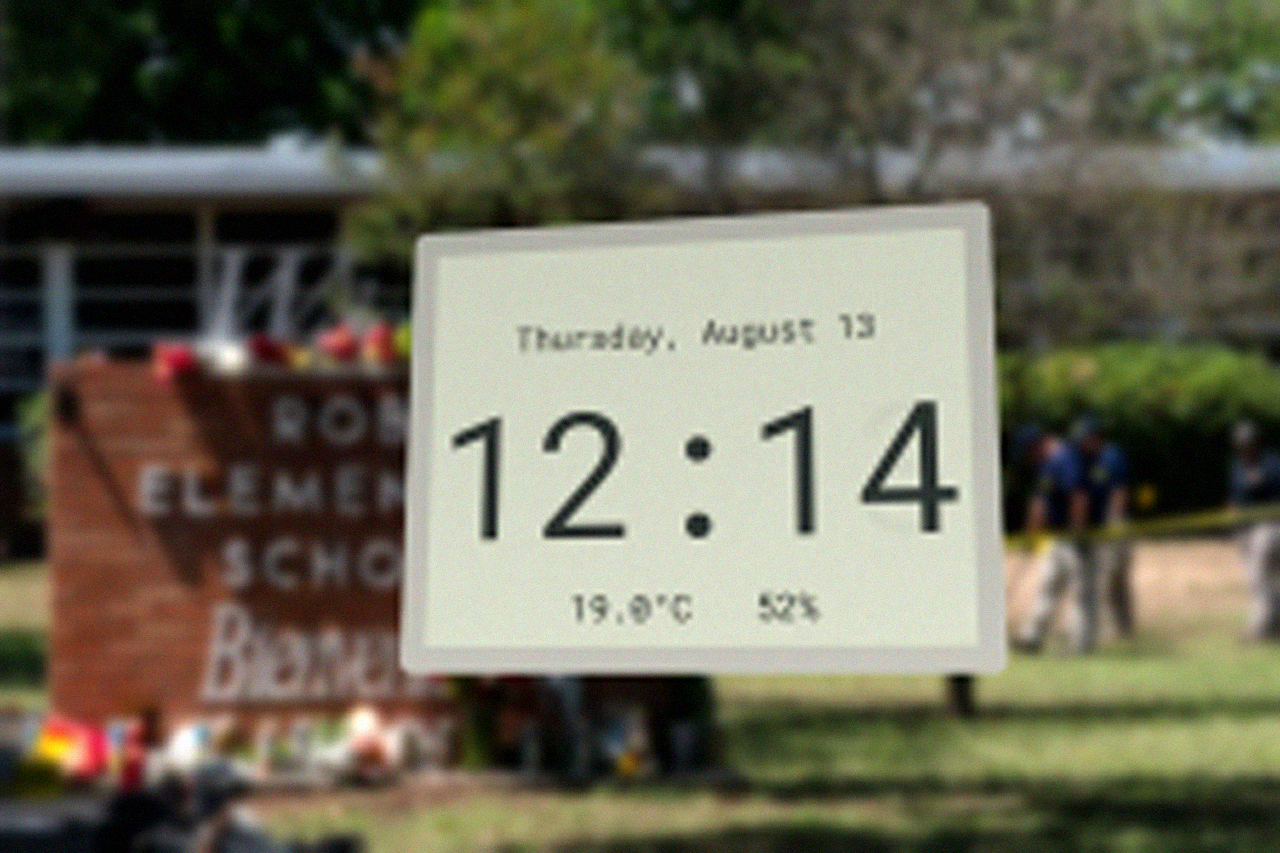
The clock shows 12.14
